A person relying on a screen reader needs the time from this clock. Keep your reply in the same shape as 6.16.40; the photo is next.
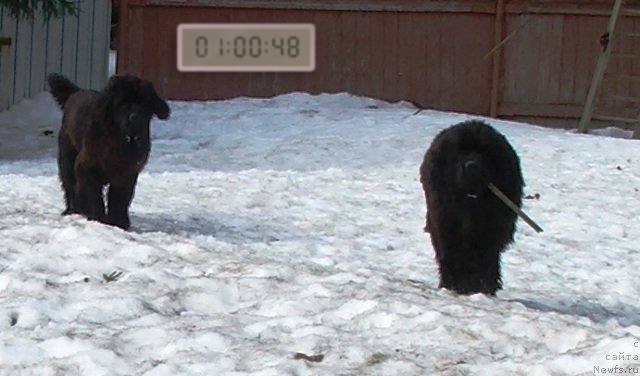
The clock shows 1.00.48
